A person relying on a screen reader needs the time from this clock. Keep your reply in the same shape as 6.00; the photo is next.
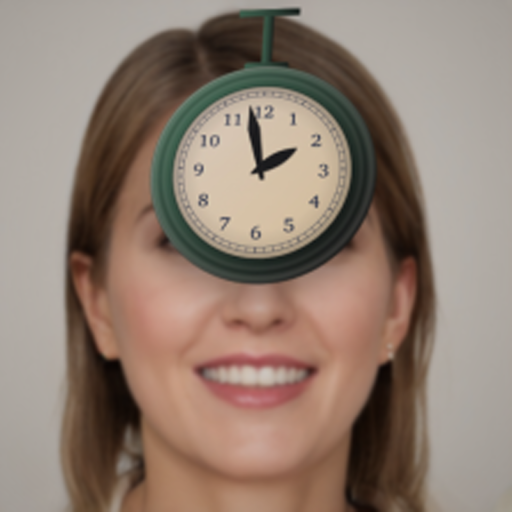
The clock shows 1.58
